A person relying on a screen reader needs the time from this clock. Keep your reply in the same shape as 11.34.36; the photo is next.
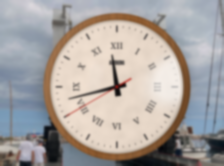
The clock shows 11.42.40
